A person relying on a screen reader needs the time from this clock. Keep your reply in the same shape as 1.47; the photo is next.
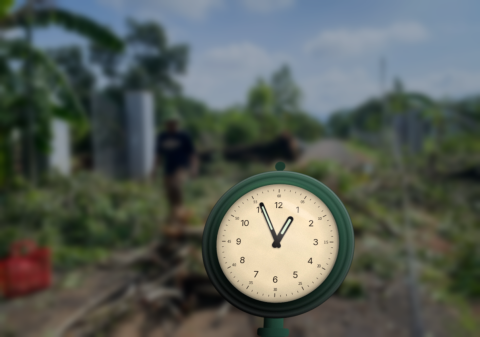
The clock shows 12.56
